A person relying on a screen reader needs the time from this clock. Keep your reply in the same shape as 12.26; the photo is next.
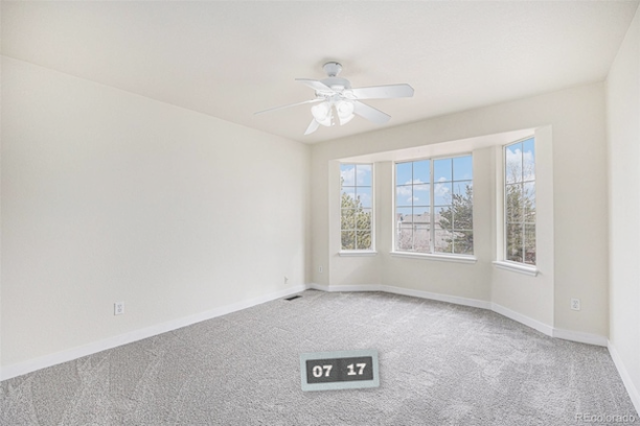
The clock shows 7.17
